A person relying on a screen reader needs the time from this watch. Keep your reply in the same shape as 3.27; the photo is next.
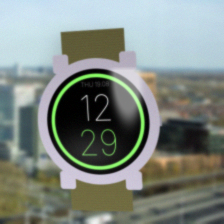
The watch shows 12.29
